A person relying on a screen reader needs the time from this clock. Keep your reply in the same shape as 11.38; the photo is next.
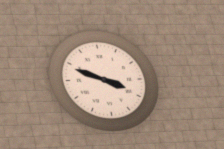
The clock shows 3.49
